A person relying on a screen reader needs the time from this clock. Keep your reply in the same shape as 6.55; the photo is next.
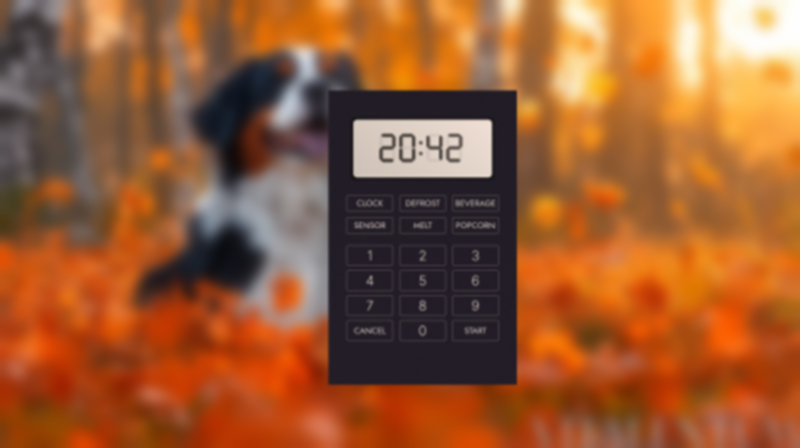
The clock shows 20.42
